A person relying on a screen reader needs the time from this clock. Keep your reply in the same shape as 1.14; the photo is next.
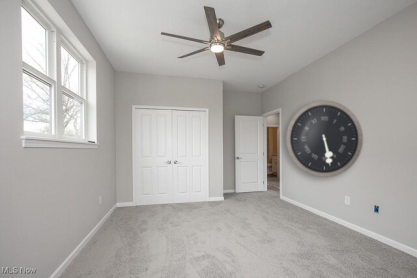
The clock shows 5.28
